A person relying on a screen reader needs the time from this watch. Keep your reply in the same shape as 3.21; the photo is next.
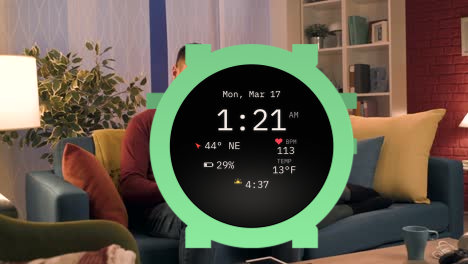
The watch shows 1.21
